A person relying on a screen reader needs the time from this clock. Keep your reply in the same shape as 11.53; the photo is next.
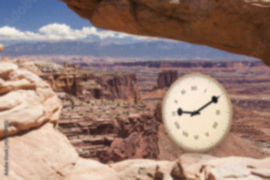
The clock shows 9.10
